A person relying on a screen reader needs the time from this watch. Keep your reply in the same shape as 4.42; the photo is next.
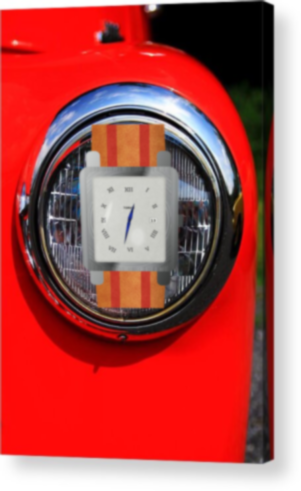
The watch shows 12.32
